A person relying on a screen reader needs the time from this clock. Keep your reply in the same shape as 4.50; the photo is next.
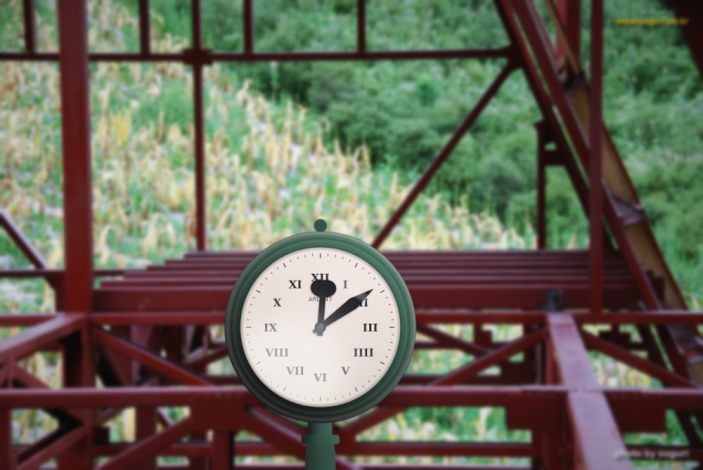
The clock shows 12.09
